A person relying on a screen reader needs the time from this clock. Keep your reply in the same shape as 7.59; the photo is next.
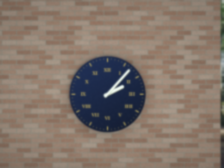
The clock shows 2.07
